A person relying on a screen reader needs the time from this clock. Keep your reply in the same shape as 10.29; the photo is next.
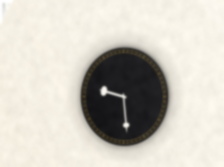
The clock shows 9.29
